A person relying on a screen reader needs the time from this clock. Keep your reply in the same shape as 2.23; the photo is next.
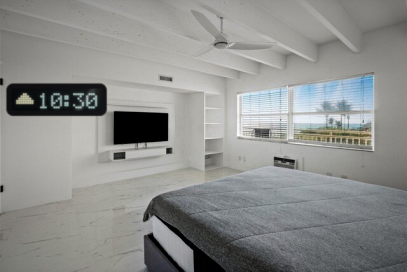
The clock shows 10.30
